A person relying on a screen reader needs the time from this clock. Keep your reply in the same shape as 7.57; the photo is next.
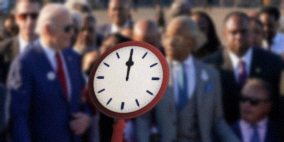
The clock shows 12.00
